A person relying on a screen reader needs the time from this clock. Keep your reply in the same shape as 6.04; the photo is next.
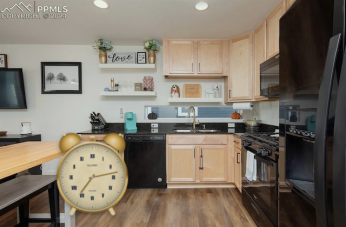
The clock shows 7.13
